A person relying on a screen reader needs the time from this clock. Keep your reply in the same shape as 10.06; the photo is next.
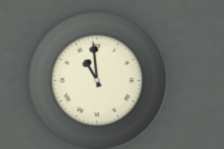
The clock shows 10.59
